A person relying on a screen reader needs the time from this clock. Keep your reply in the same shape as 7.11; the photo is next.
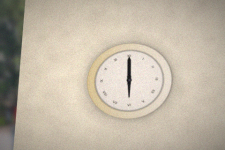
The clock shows 6.00
